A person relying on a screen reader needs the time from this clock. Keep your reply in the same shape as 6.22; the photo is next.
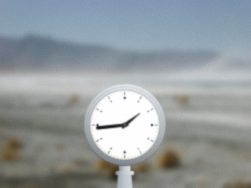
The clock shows 1.44
